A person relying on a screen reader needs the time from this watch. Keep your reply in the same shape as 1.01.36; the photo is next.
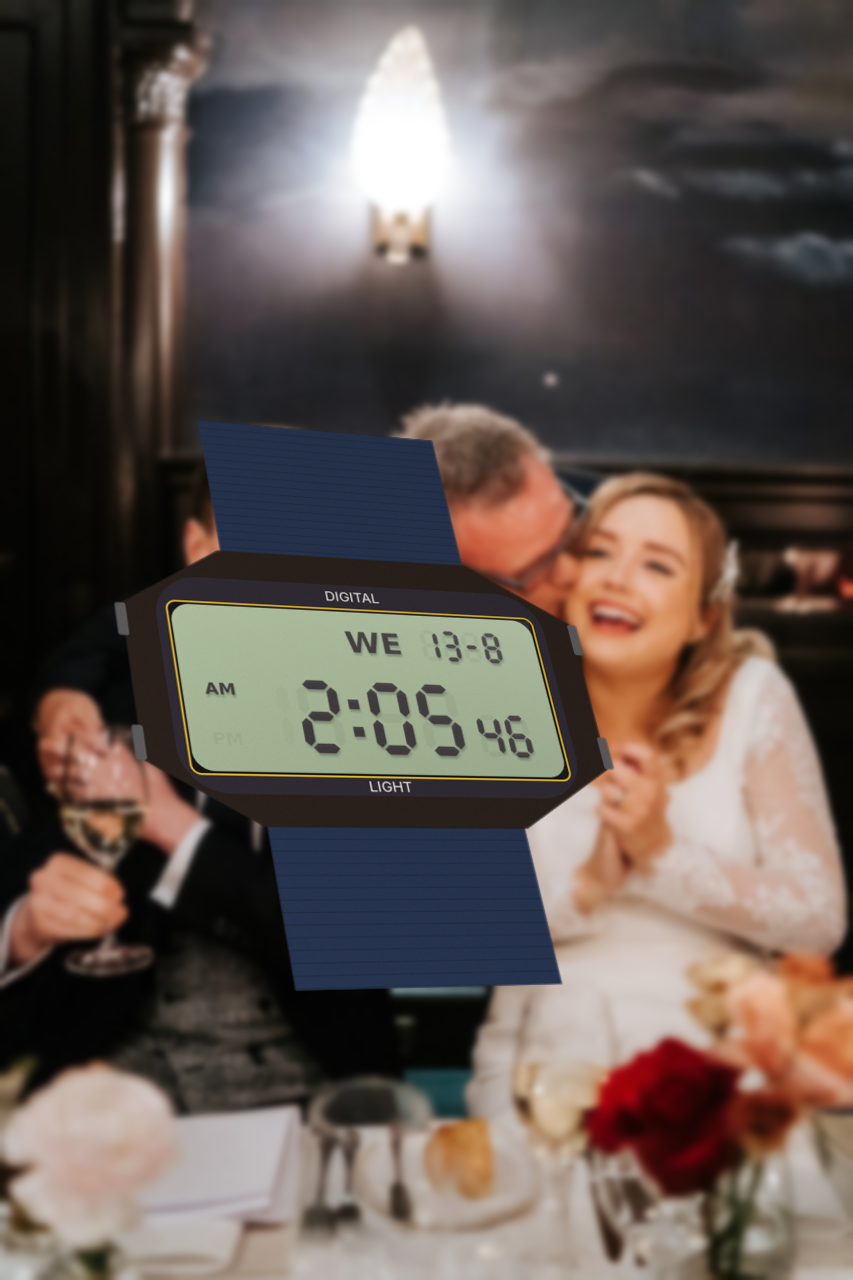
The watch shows 2.05.46
